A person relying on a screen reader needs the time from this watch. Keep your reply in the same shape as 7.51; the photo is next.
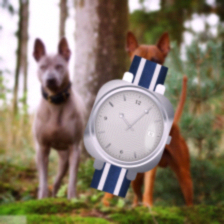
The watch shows 10.05
